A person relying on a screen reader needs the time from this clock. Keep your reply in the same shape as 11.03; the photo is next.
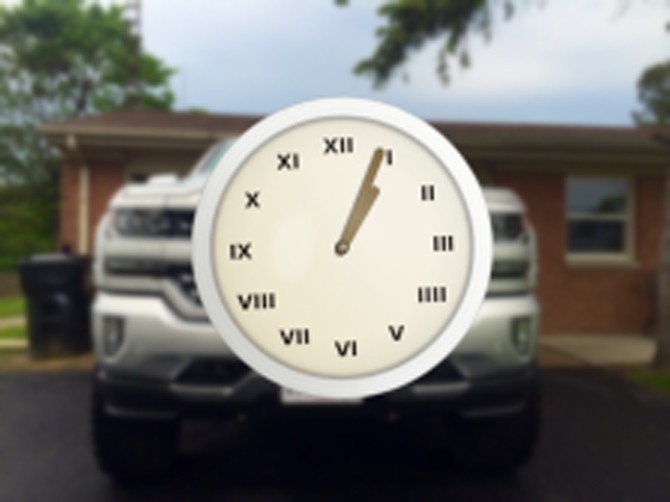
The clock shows 1.04
